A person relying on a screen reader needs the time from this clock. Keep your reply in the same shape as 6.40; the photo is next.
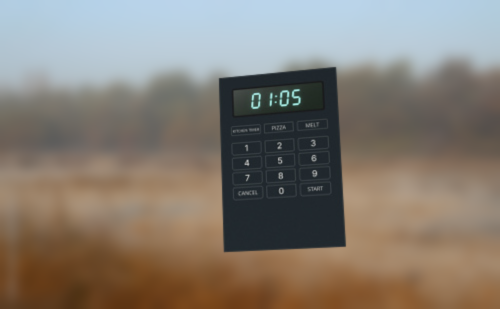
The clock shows 1.05
